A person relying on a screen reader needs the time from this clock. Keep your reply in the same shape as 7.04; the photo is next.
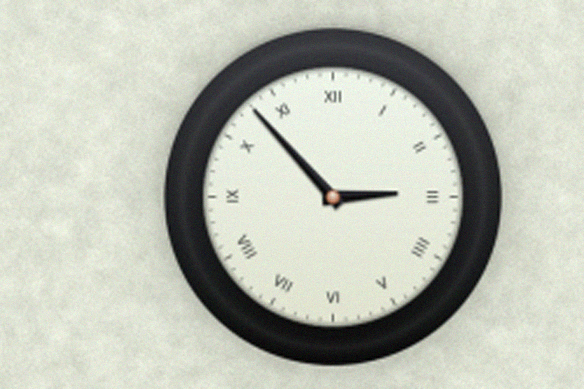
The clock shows 2.53
